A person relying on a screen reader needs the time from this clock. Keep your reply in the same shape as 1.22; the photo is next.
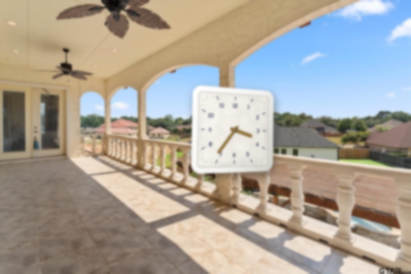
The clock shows 3.36
